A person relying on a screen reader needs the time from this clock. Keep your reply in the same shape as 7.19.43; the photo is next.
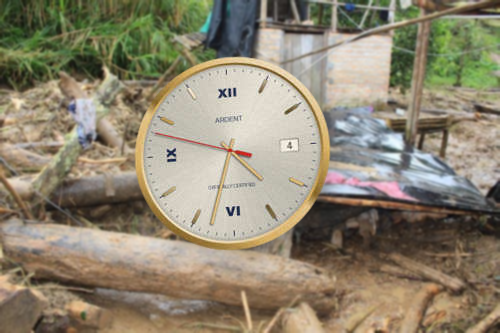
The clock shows 4.32.48
